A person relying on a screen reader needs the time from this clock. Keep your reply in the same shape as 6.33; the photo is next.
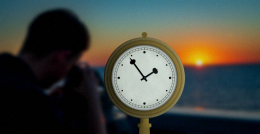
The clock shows 1.54
